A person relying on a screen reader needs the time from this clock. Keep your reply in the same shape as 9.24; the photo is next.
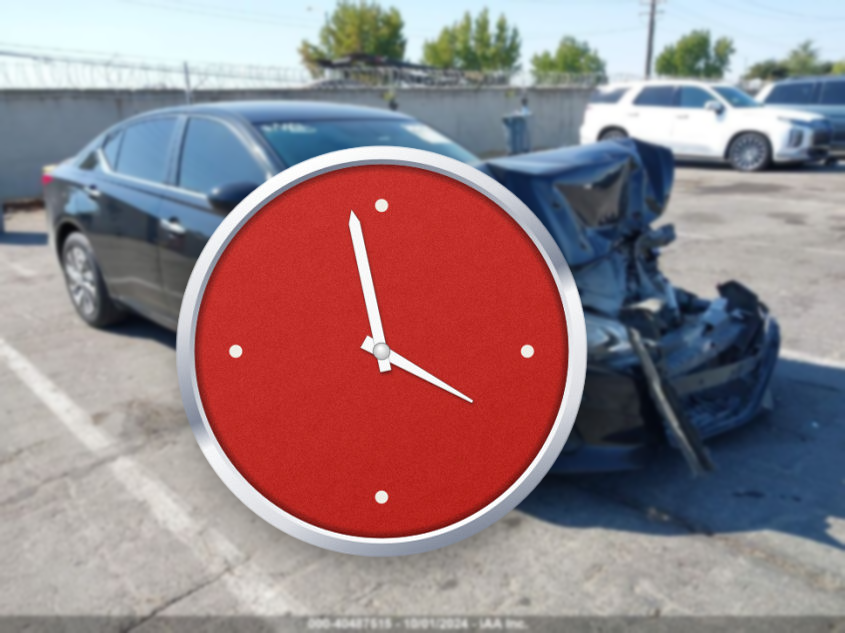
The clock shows 3.58
